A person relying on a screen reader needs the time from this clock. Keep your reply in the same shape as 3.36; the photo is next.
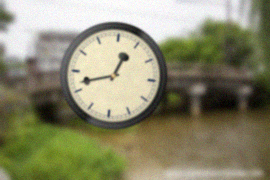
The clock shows 12.42
